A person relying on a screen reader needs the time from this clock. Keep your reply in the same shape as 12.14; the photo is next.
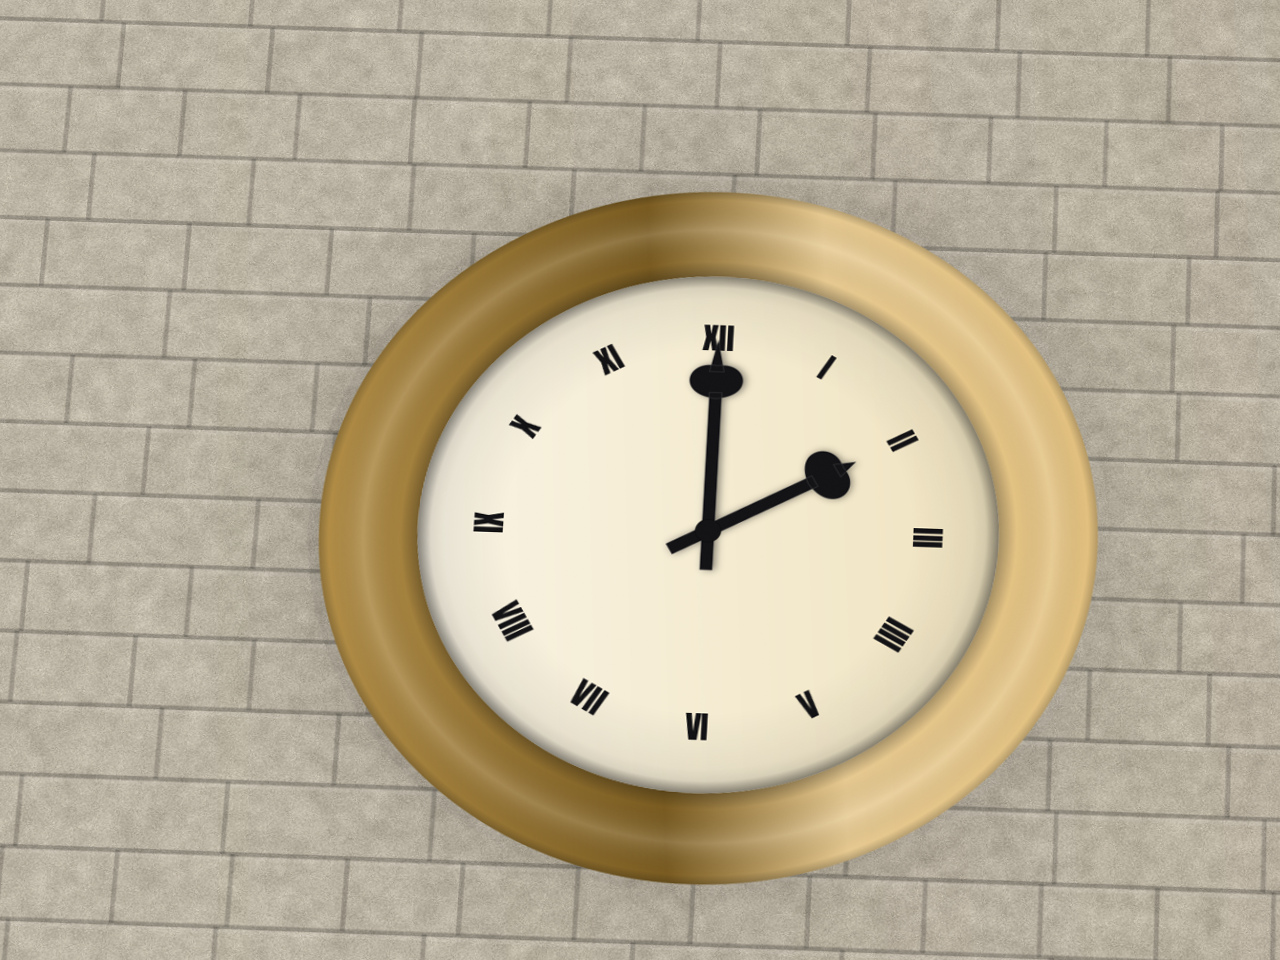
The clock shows 2.00
